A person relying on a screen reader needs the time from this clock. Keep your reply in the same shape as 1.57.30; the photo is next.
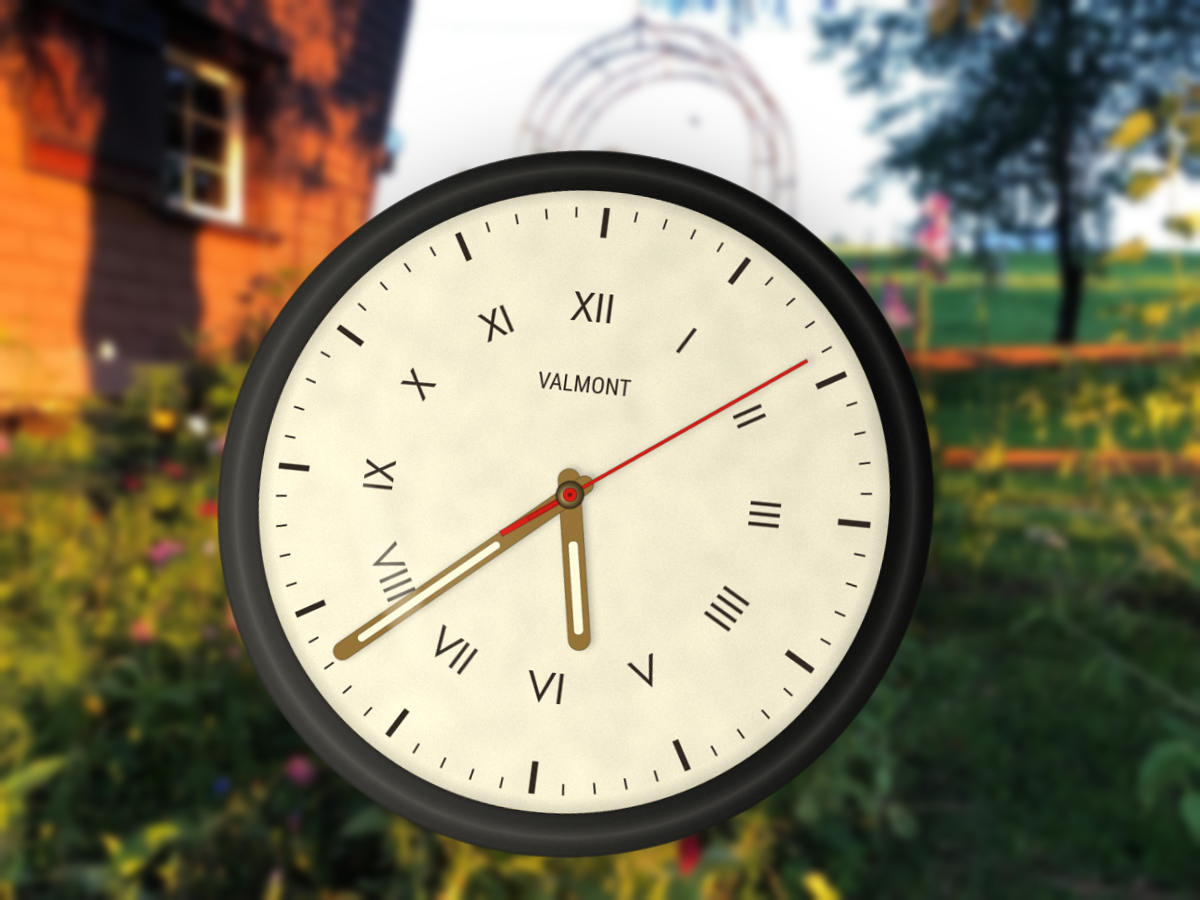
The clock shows 5.38.09
